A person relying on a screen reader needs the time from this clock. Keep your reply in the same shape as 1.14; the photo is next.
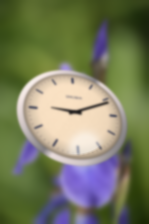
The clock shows 9.11
